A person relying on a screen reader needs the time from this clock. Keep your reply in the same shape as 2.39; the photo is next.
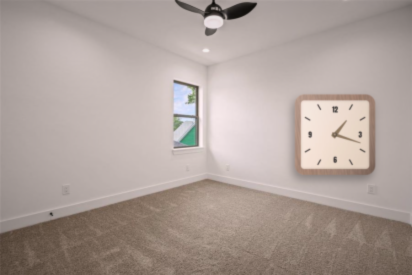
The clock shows 1.18
